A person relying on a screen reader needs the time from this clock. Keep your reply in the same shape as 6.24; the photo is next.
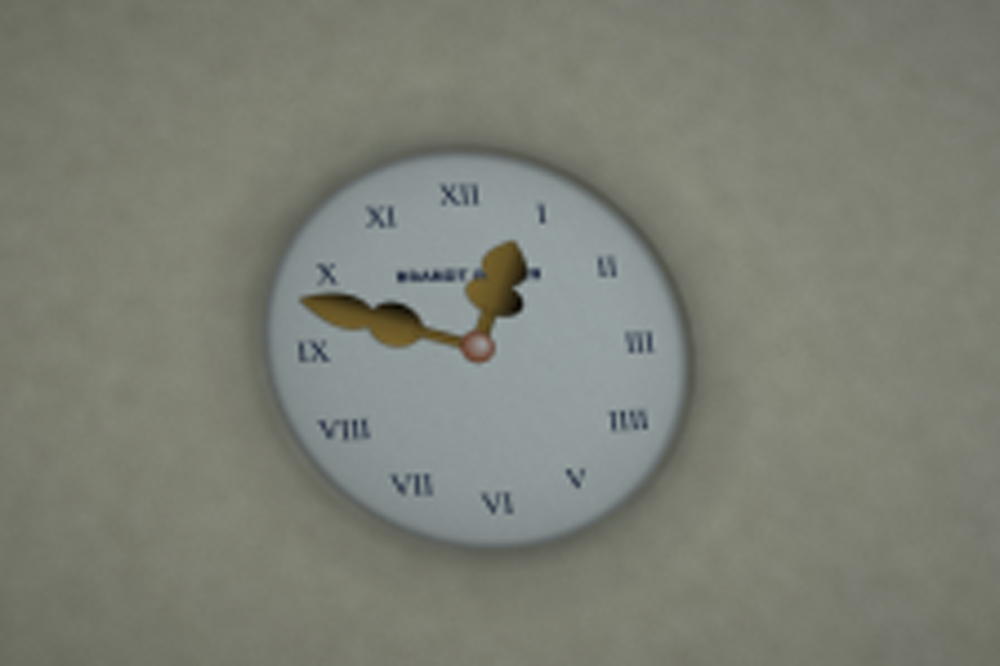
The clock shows 12.48
